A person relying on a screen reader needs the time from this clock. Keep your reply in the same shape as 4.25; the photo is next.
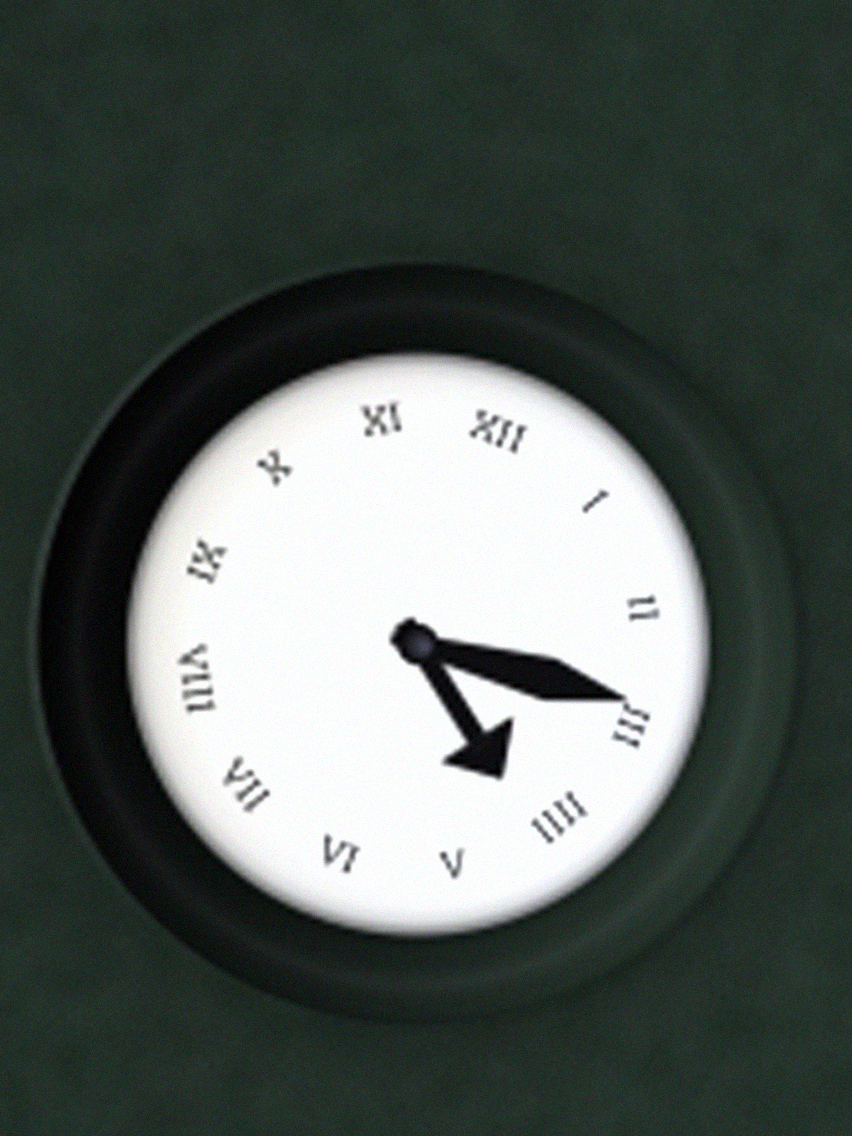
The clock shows 4.14
